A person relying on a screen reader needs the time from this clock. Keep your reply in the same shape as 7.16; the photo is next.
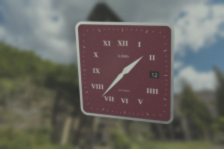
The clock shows 1.37
